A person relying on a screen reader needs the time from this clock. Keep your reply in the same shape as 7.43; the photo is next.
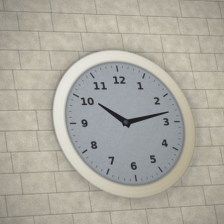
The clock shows 10.13
